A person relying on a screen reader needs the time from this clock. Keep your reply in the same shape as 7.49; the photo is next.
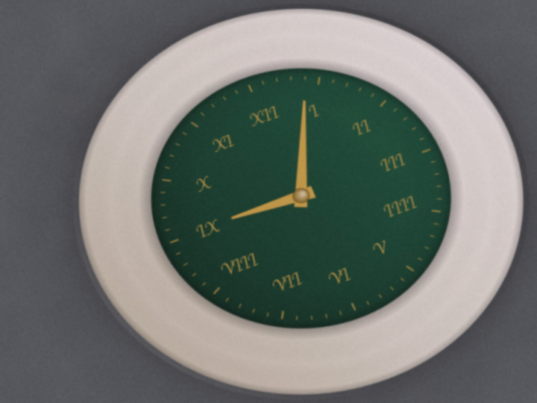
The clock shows 9.04
